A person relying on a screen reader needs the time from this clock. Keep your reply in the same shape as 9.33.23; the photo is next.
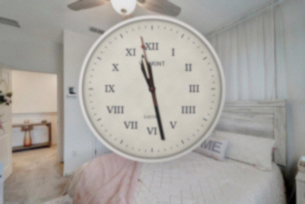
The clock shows 11.27.58
